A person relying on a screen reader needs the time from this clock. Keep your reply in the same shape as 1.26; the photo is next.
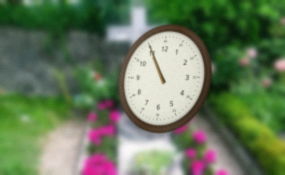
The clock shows 10.55
